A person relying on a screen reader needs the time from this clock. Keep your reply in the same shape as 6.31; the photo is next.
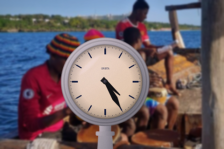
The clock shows 4.25
